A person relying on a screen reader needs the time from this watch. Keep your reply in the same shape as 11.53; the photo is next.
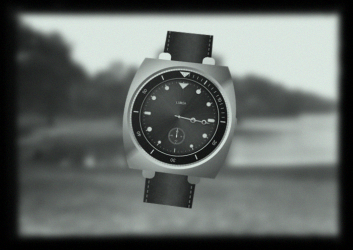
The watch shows 3.16
